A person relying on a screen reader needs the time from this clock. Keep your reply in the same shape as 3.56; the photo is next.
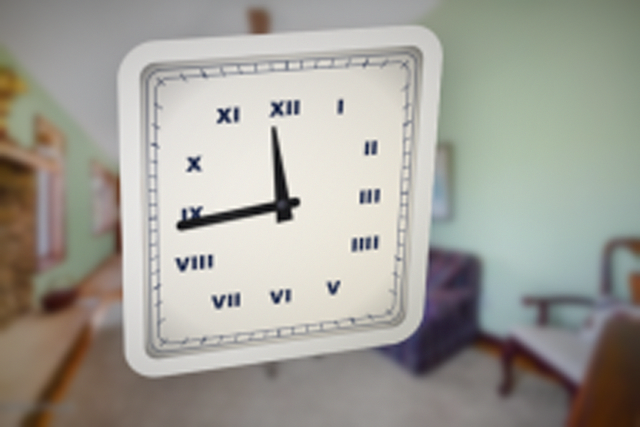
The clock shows 11.44
